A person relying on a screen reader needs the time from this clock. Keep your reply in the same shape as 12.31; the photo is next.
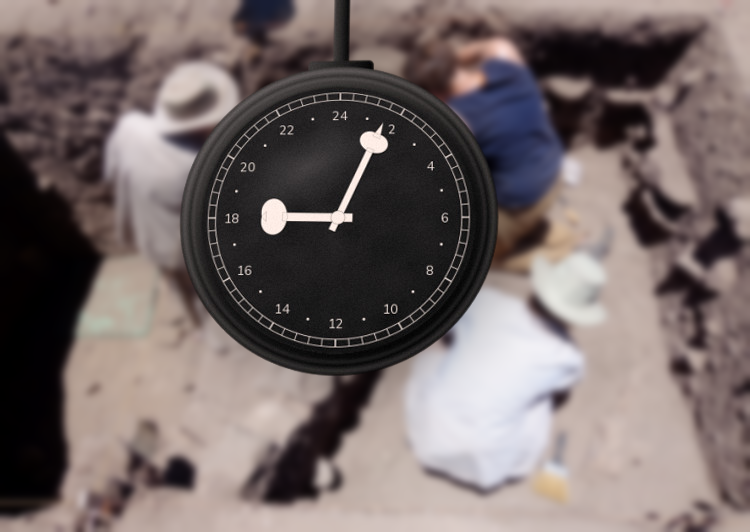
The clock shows 18.04
